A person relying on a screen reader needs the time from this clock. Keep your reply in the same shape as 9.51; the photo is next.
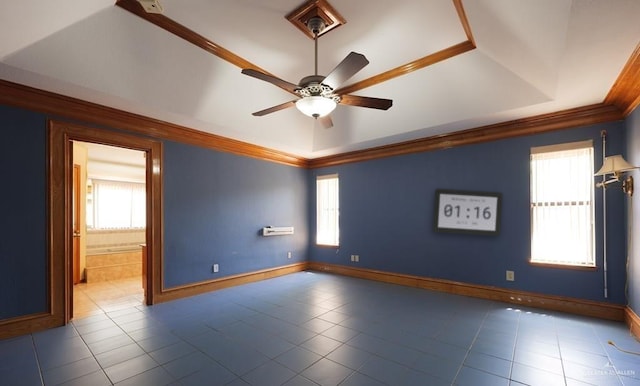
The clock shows 1.16
